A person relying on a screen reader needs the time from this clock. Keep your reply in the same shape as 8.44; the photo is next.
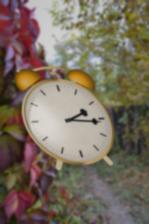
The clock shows 2.16
